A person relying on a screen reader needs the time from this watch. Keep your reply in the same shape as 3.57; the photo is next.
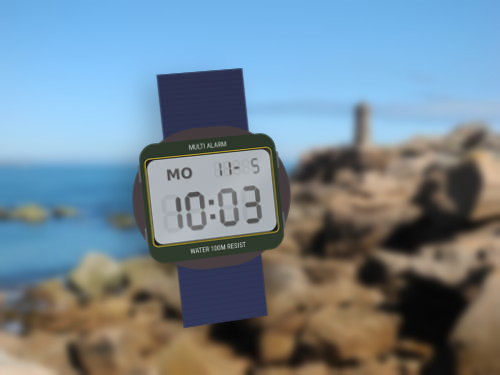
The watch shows 10.03
